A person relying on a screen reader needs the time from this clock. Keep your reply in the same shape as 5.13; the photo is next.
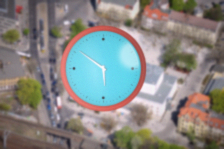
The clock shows 5.51
